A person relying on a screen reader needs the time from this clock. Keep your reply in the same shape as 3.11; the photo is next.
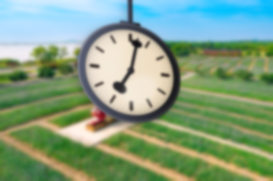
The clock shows 7.02
